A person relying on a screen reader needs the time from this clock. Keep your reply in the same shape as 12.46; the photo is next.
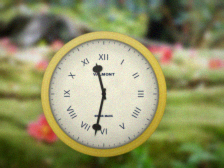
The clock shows 11.32
